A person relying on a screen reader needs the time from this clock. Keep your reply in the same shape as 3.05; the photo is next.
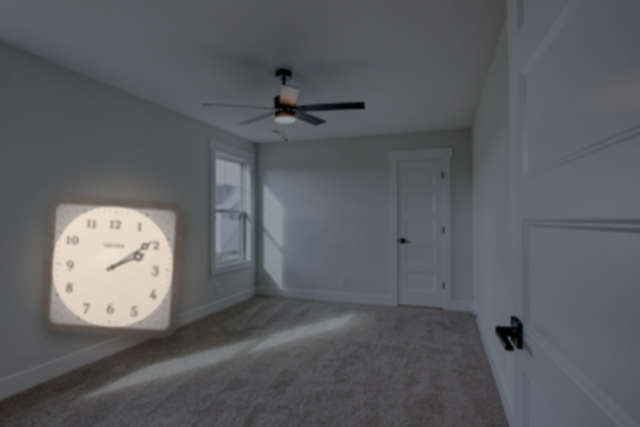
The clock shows 2.09
